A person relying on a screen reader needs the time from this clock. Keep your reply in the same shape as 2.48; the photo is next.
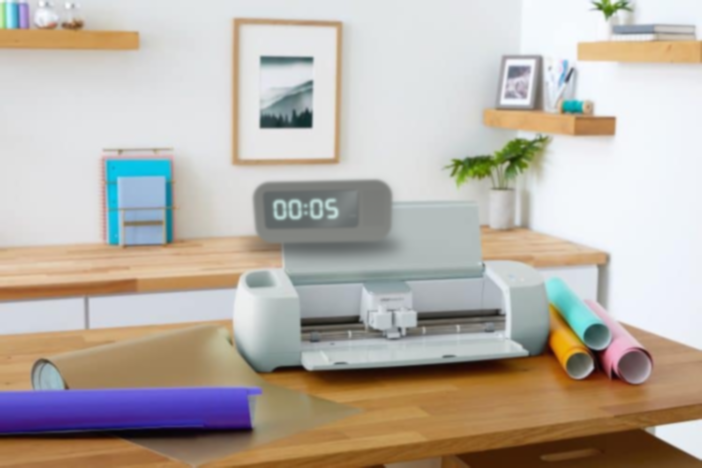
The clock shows 0.05
